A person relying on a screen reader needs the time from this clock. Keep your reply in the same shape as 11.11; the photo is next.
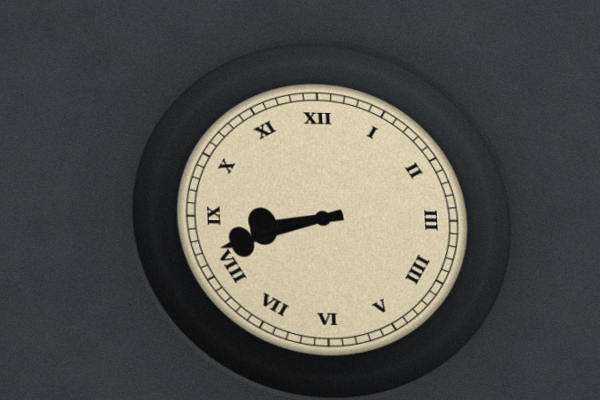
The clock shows 8.42
